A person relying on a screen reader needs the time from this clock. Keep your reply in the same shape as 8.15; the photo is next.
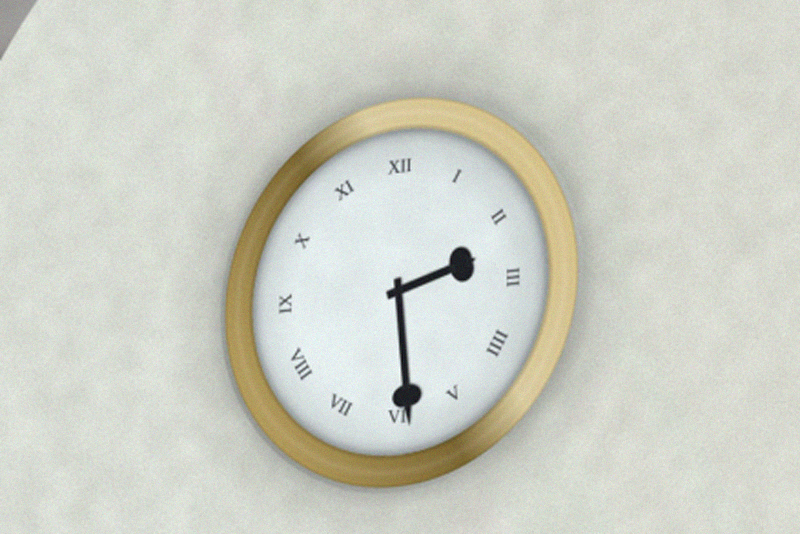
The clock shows 2.29
